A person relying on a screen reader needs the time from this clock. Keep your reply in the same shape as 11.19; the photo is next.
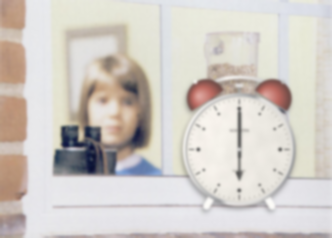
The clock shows 6.00
